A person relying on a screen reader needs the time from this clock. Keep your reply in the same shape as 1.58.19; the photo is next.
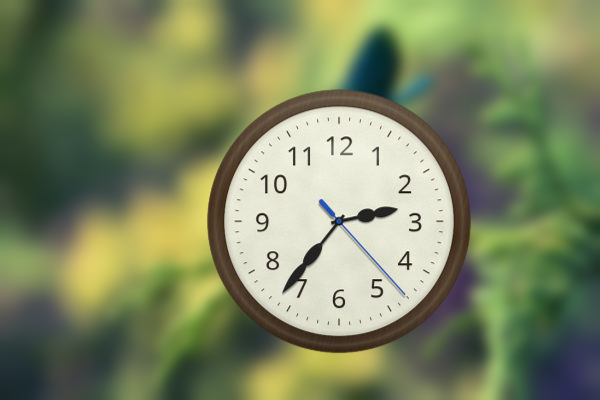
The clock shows 2.36.23
